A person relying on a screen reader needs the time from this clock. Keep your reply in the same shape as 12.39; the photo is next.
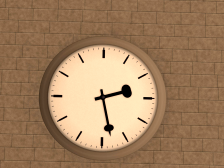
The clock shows 2.28
